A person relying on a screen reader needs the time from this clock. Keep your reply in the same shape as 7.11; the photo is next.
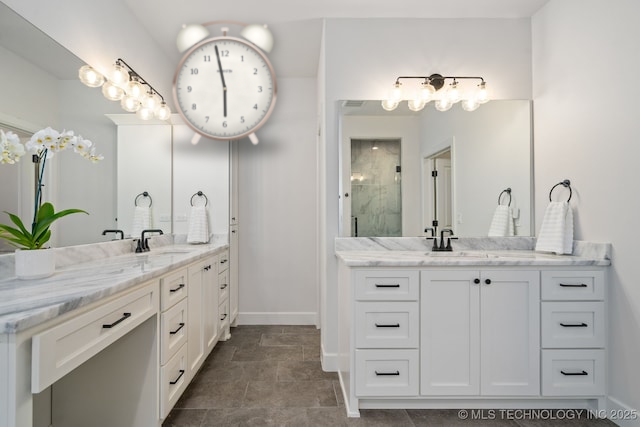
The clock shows 5.58
